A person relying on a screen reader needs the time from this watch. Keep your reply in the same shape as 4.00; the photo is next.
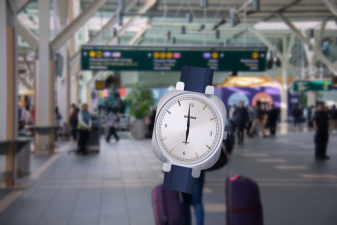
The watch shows 5.59
